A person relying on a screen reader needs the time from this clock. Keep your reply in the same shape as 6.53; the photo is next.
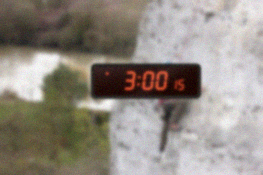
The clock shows 3.00
